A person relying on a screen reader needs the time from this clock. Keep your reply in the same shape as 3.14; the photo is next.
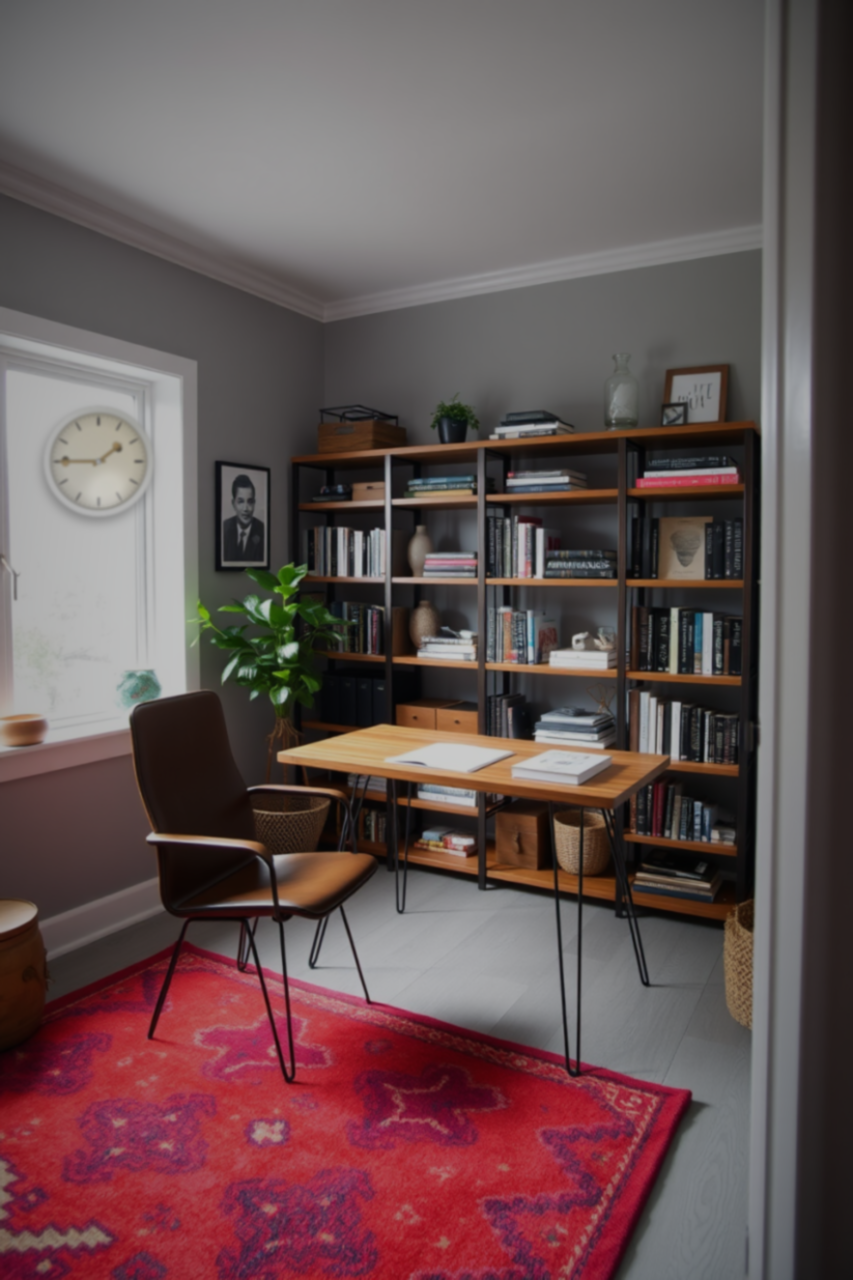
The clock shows 1.45
